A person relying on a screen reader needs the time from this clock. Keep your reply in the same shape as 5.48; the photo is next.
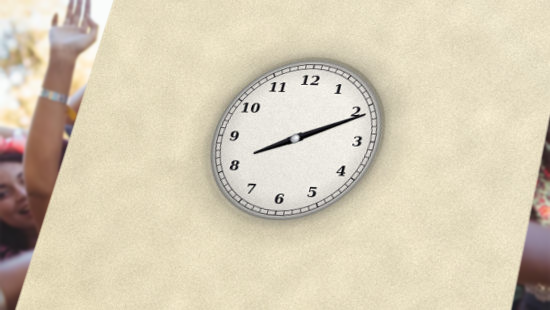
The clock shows 8.11
